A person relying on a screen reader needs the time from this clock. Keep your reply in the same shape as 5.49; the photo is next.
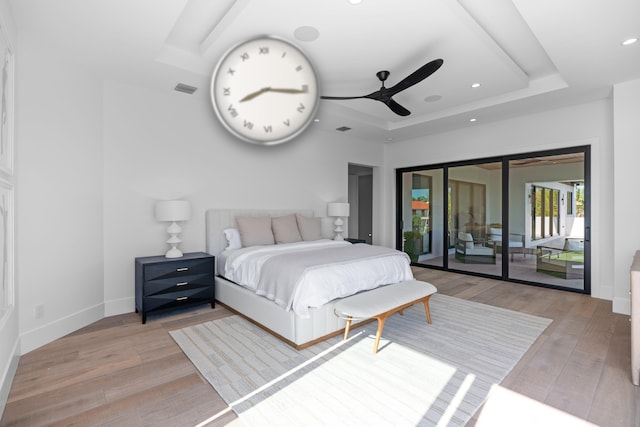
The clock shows 8.16
